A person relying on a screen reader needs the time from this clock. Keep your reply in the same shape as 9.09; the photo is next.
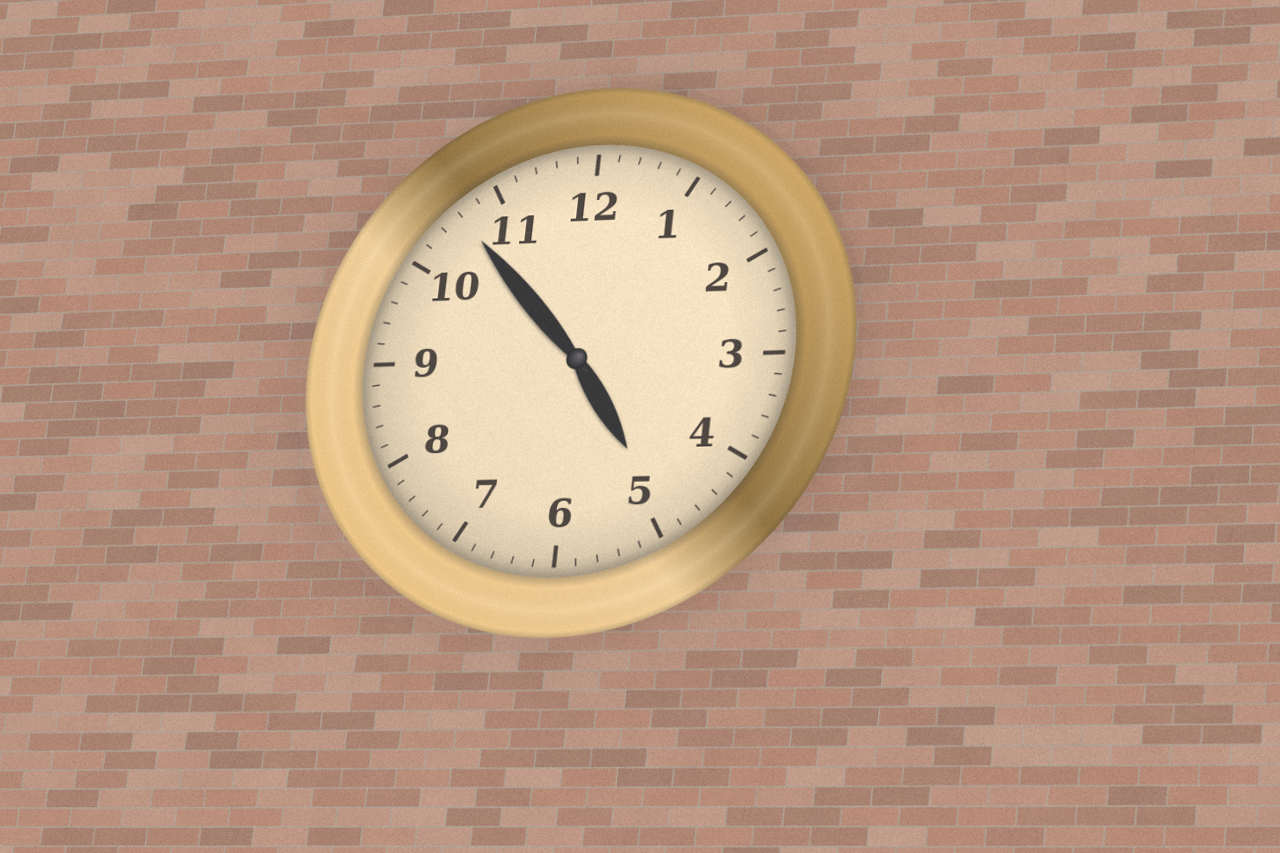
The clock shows 4.53
